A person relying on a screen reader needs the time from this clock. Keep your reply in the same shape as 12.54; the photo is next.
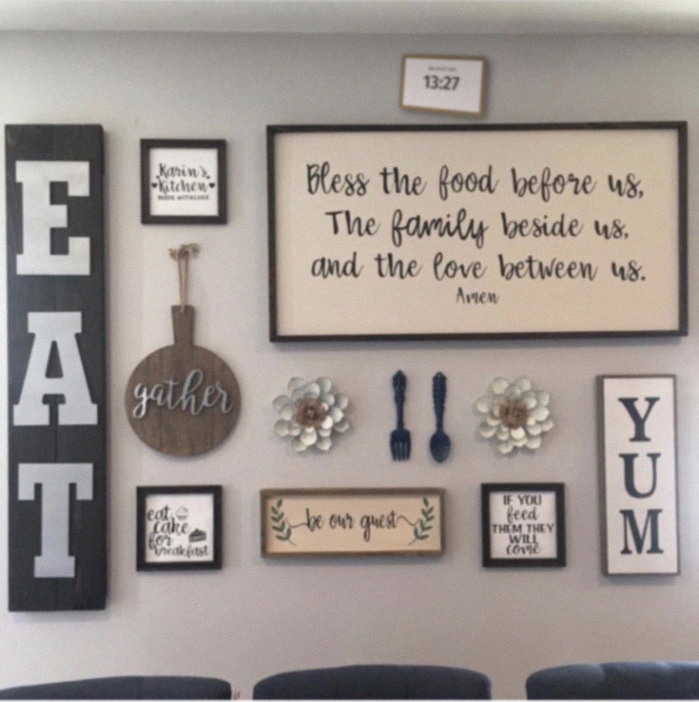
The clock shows 13.27
